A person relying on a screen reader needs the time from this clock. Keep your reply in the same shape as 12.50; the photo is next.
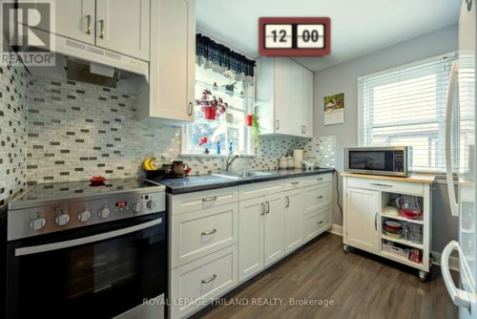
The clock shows 12.00
